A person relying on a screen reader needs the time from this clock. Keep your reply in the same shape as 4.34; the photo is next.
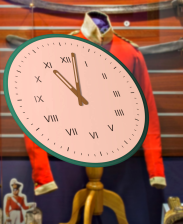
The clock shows 11.02
